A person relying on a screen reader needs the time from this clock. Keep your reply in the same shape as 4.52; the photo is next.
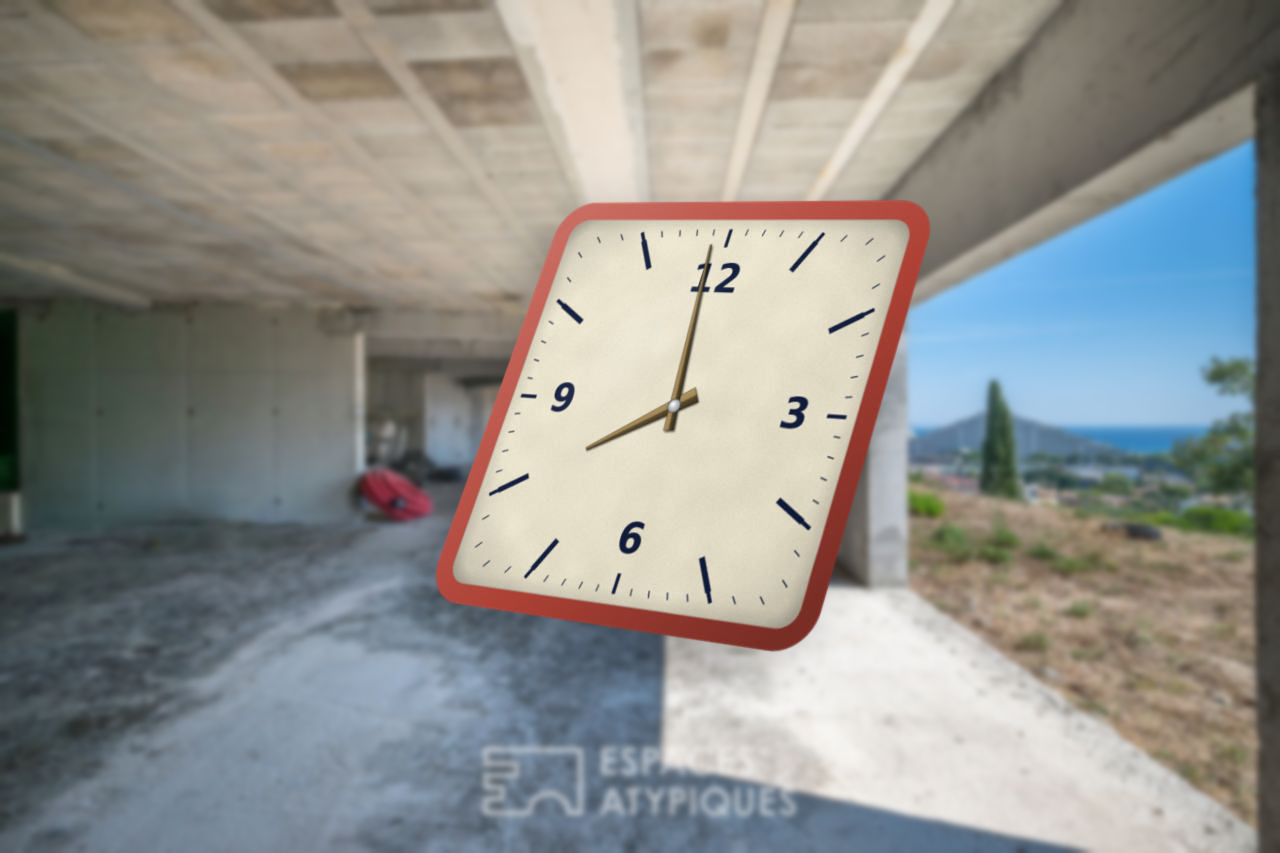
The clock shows 7.59
